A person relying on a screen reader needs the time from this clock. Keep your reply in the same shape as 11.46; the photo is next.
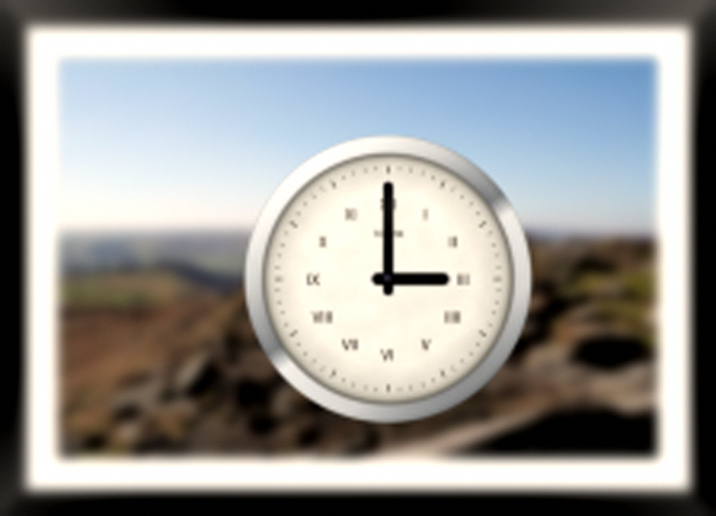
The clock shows 3.00
